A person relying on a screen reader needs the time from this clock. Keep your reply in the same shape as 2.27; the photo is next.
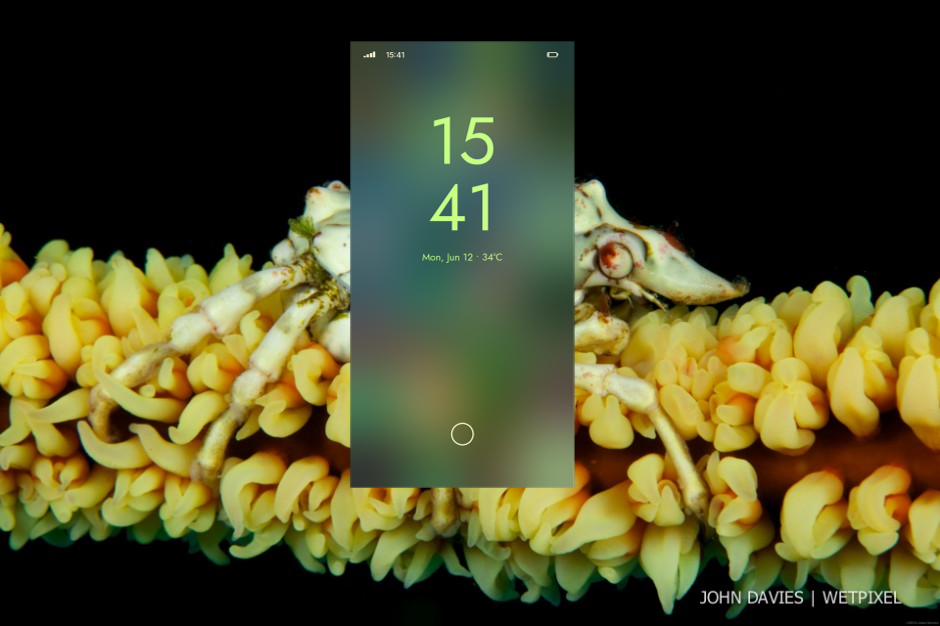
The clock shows 15.41
